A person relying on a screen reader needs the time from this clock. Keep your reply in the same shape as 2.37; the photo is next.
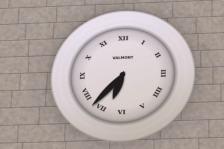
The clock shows 6.37
